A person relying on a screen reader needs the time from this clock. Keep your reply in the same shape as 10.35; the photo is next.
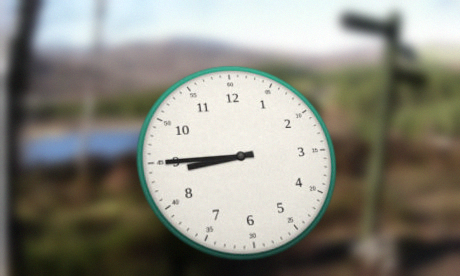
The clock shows 8.45
